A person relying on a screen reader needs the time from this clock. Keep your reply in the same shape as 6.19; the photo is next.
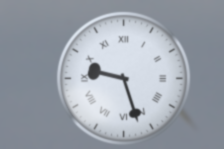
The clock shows 9.27
